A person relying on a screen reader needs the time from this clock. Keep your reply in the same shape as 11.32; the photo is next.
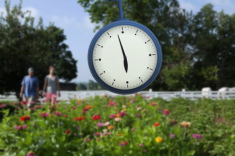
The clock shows 5.58
